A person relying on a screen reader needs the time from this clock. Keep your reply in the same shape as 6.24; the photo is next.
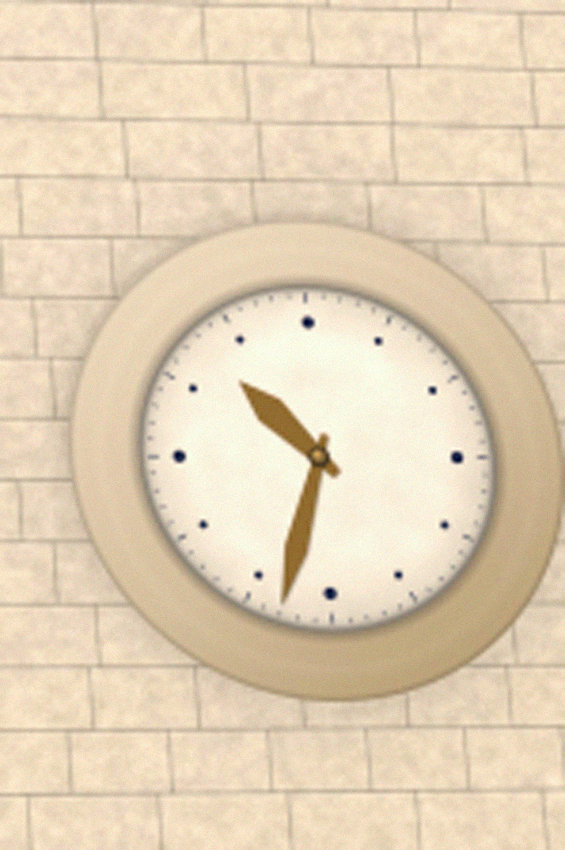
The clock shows 10.33
